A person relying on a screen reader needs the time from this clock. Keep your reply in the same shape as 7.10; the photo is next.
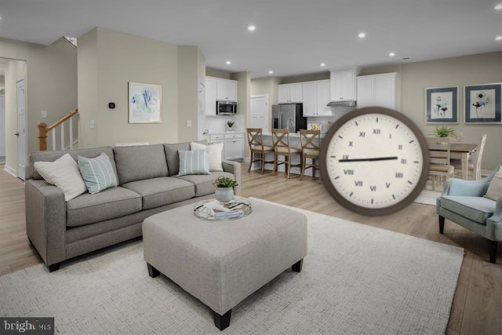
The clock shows 2.44
